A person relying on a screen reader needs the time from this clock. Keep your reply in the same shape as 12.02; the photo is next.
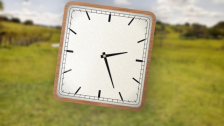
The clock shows 2.26
